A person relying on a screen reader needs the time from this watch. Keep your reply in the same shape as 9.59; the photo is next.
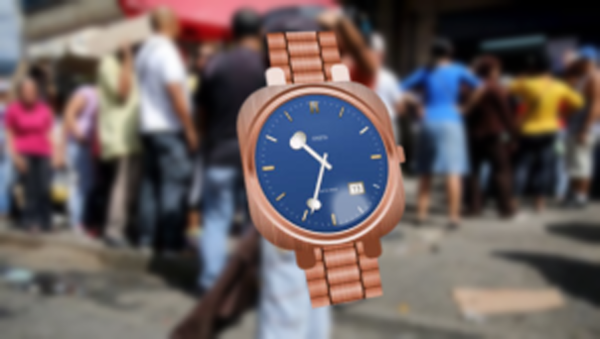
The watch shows 10.34
